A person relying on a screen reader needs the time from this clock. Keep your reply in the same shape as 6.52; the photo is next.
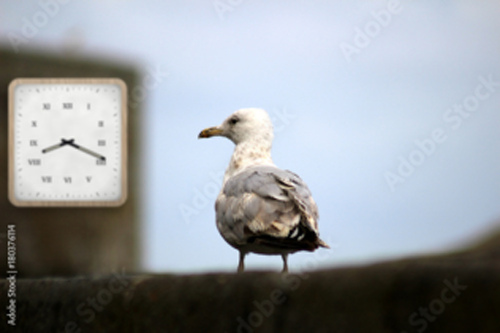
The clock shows 8.19
